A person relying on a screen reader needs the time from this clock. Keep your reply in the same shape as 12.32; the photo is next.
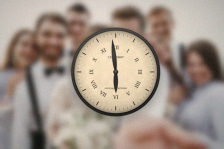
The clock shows 5.59
